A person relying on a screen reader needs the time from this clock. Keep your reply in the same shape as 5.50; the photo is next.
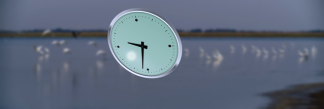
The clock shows 9.32
